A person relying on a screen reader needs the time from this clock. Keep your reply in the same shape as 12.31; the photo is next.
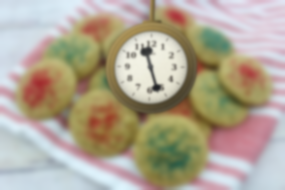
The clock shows 11.27
